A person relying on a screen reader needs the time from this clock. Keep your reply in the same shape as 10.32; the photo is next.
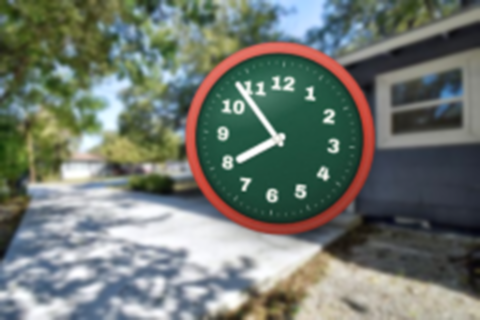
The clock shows 7.53
